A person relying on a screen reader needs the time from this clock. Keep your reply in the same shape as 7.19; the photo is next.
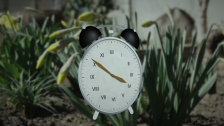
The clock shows 3.51
